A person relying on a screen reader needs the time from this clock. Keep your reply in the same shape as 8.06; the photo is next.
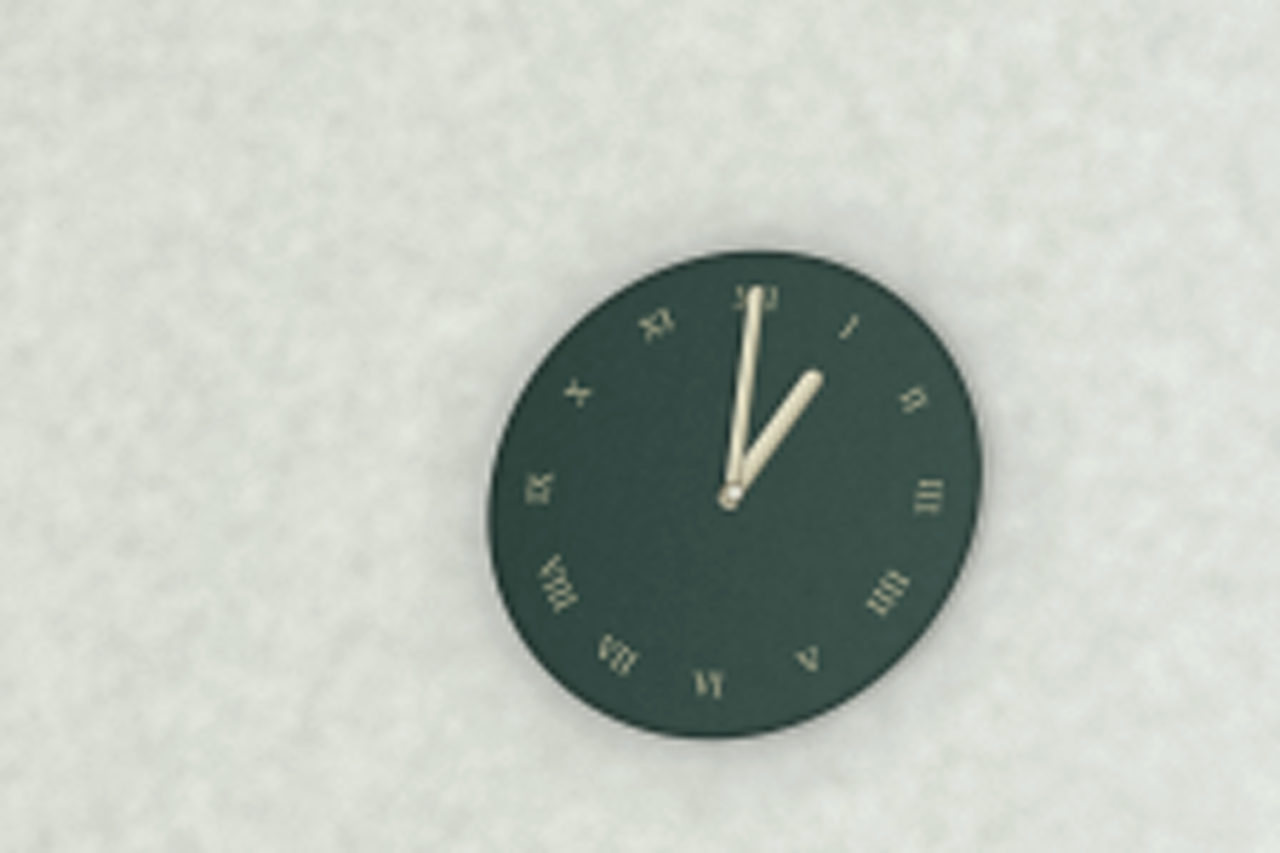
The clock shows 1.00
